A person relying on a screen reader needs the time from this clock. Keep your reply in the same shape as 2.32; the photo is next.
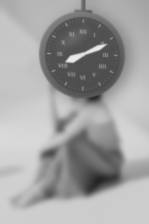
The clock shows 8.11
